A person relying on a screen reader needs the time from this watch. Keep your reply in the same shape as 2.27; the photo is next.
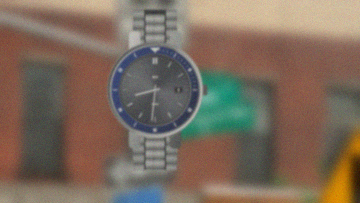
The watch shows 8.31
